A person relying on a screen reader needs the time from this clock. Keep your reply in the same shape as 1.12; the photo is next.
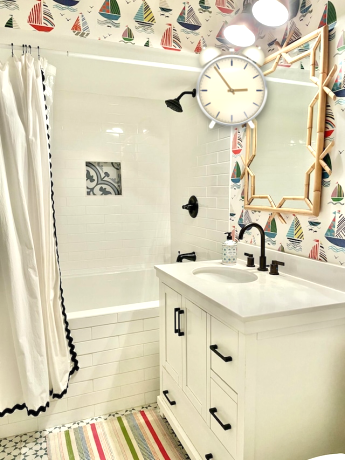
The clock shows 2.54
